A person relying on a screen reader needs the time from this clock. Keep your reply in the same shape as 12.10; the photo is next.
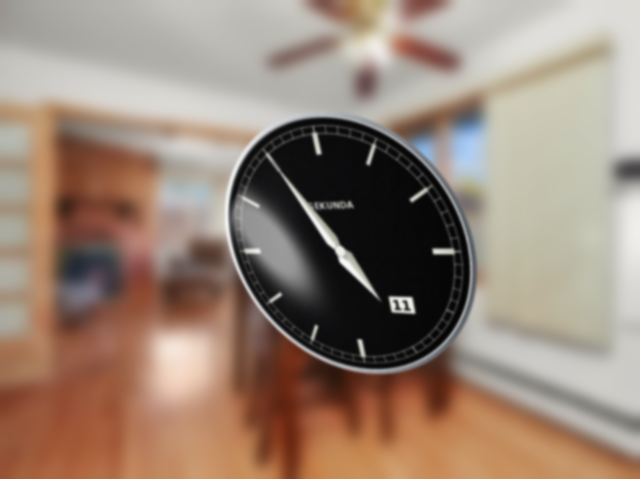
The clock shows 4.55
